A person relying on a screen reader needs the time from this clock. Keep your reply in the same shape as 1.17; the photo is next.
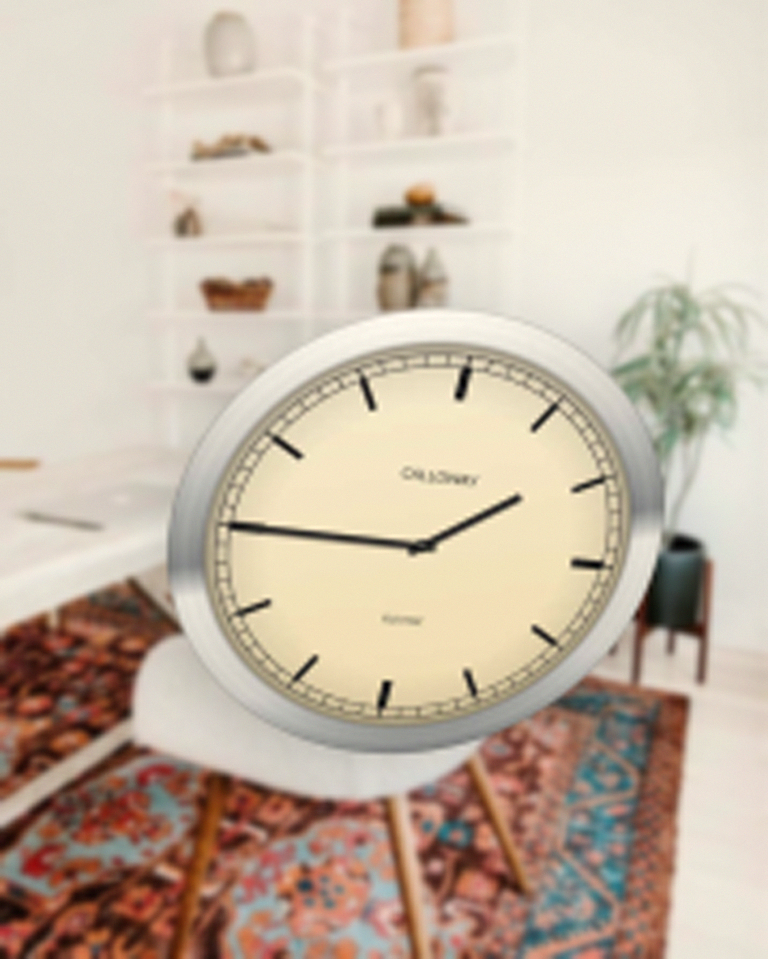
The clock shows 1.45
